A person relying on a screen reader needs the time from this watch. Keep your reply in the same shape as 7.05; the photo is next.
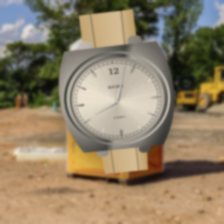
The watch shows 8.03
